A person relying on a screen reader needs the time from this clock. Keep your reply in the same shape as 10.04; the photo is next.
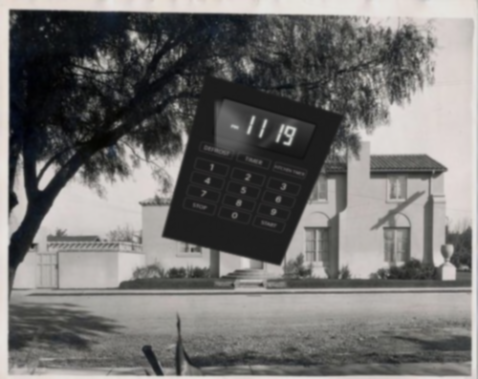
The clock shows 11.19
